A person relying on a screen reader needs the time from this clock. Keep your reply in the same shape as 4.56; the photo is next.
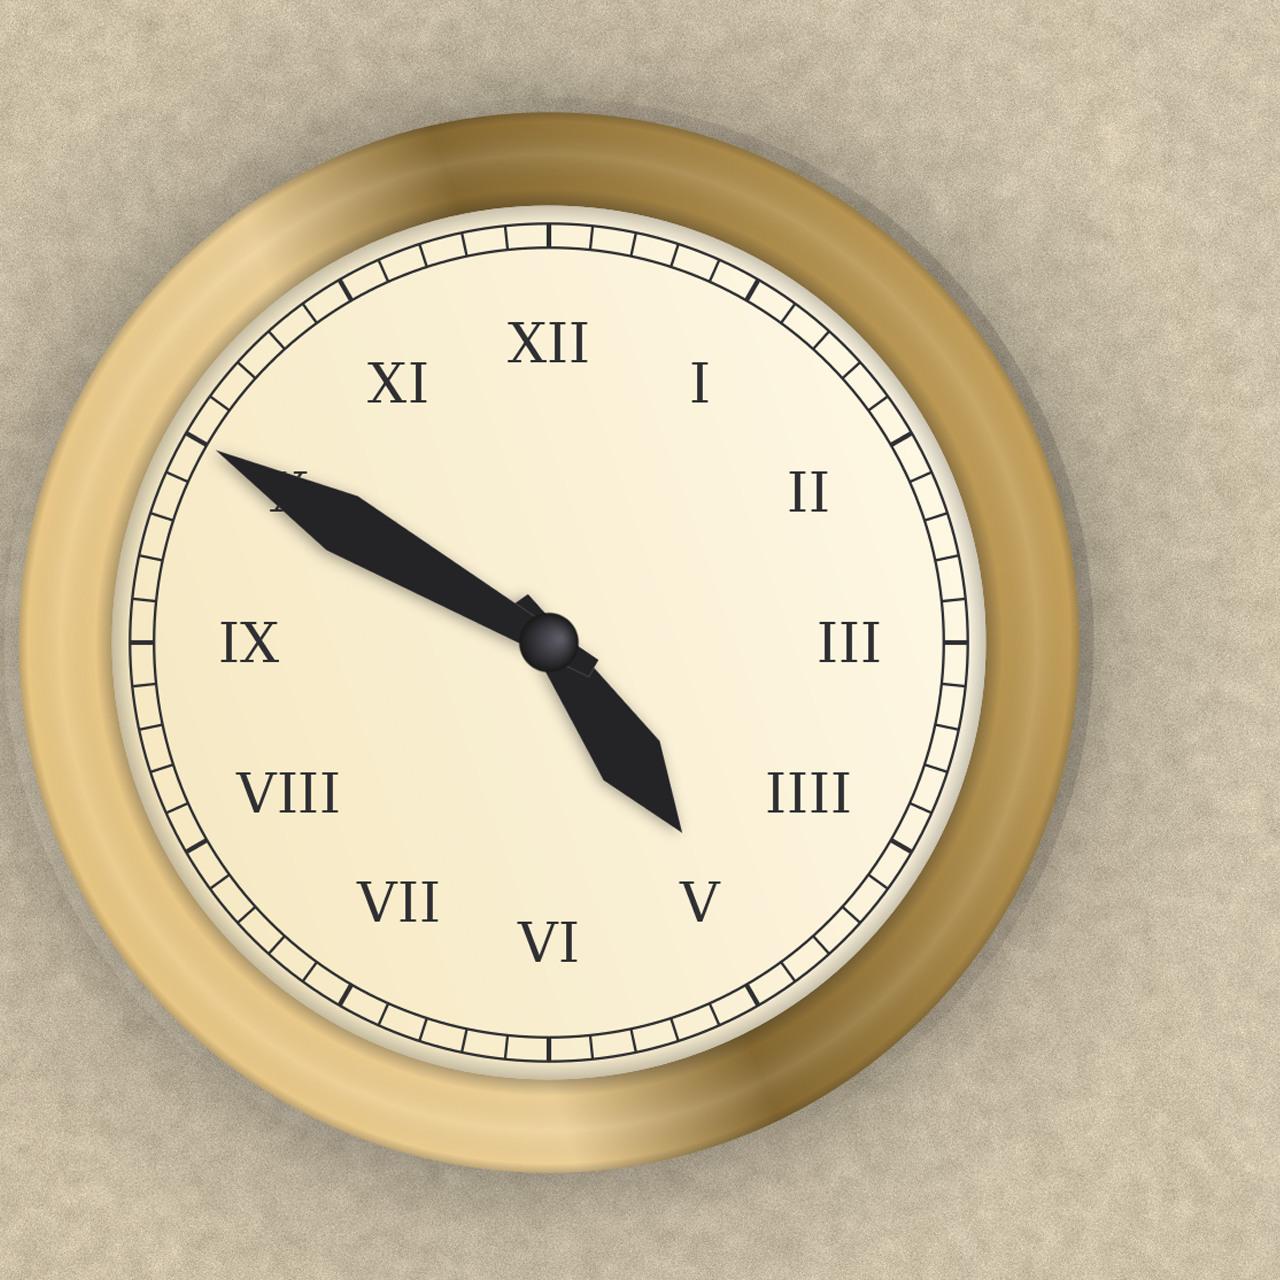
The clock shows 4.50
